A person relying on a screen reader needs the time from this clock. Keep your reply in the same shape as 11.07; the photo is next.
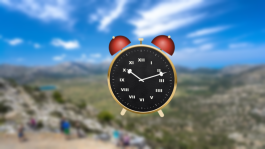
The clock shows 10.12
